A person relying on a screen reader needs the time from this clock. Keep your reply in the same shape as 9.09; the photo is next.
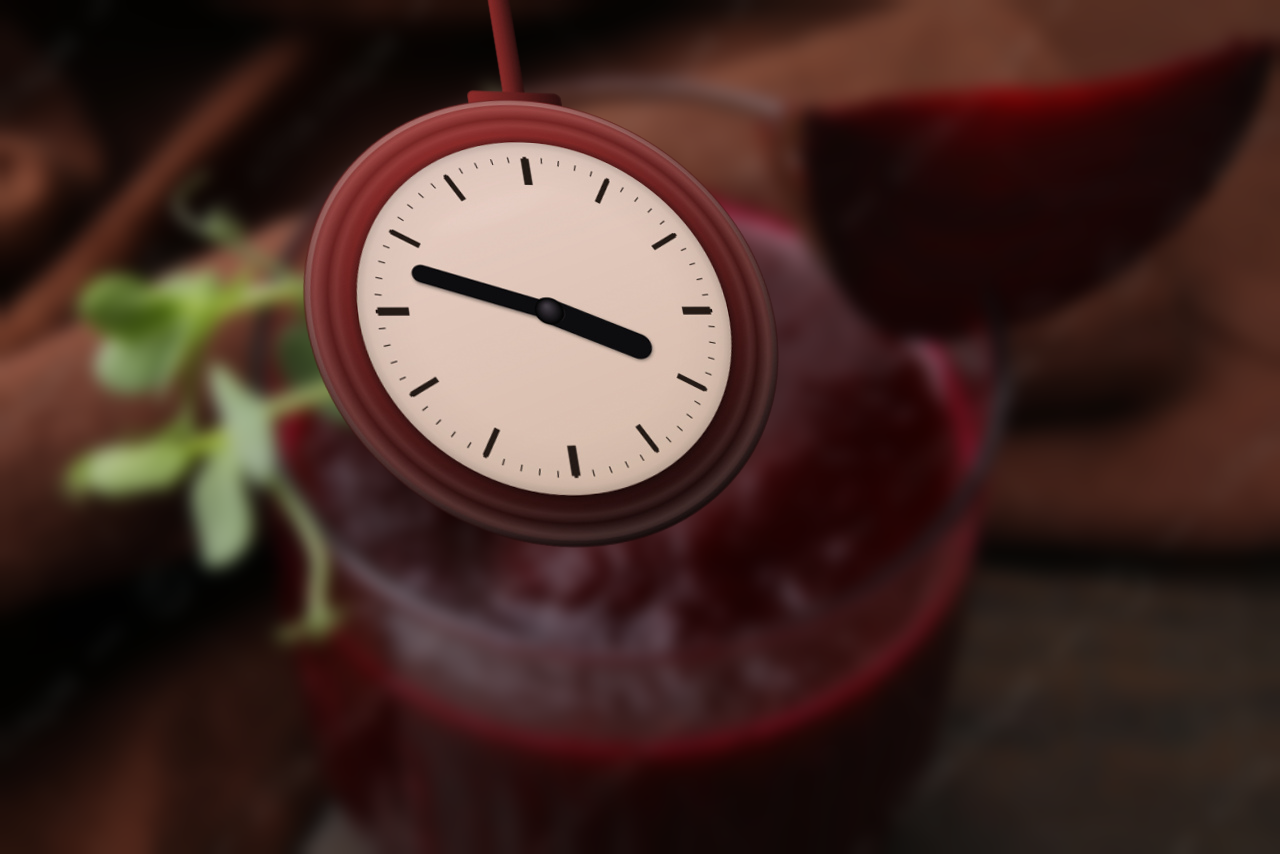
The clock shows 3.48
